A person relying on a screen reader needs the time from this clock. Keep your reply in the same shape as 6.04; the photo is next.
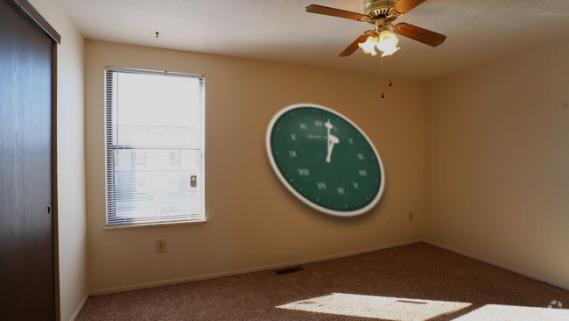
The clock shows 1.03
